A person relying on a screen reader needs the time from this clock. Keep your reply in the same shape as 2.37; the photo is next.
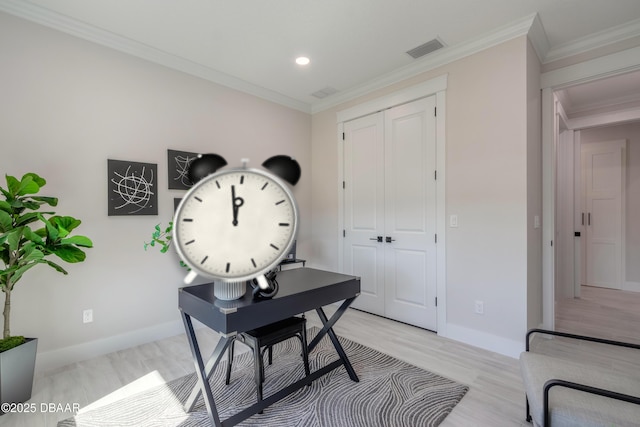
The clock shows 11.58
